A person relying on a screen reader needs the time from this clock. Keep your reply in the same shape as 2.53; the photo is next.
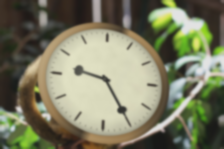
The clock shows 9.25
